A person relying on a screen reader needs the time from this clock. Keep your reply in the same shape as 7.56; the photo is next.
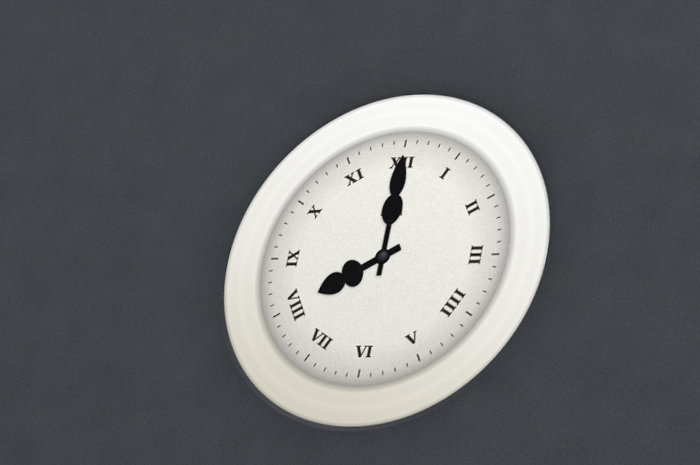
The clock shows 8.00
